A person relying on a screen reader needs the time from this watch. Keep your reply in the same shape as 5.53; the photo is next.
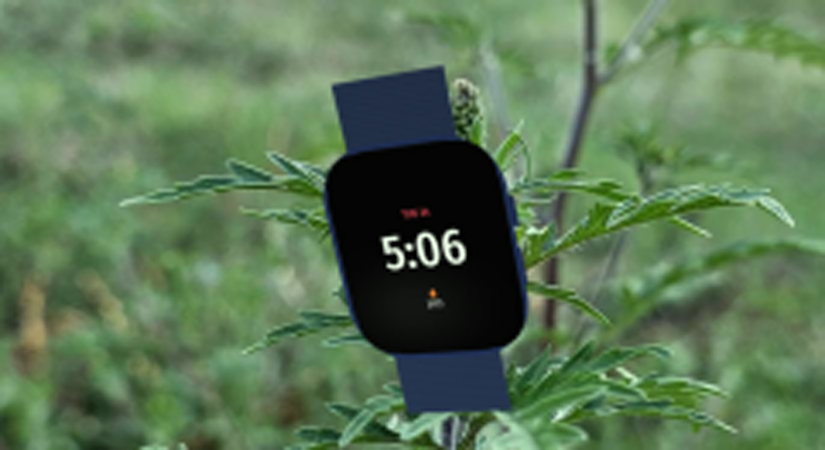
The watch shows 5.06
